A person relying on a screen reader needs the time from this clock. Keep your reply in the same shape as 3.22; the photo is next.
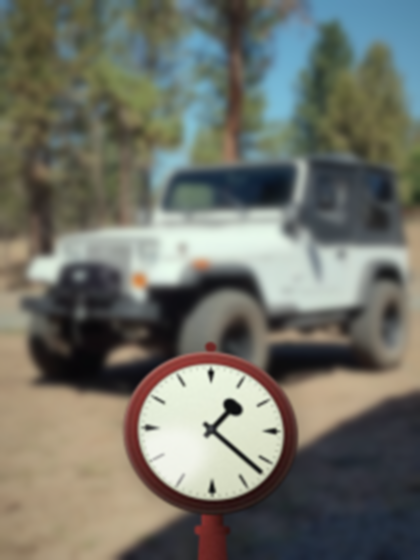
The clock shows 1.22
